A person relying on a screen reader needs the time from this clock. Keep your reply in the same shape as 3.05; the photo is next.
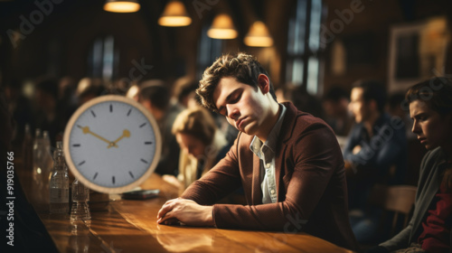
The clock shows 1.50
